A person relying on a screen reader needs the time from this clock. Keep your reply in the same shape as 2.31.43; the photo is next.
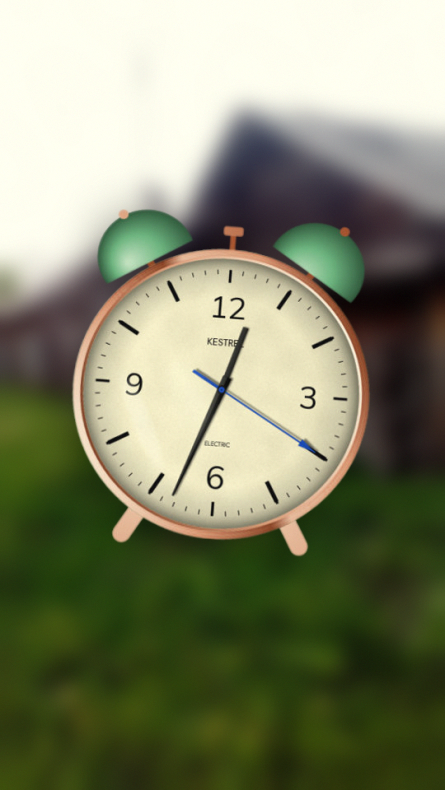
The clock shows 12.33.20
